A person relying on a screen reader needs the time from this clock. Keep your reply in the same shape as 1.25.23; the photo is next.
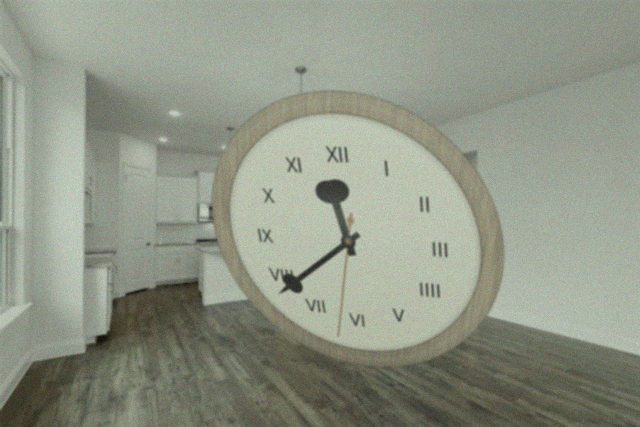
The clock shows 11.38.32
